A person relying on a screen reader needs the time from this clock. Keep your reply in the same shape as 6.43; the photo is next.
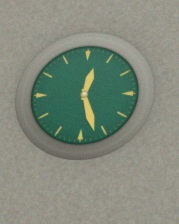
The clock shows 12.27
